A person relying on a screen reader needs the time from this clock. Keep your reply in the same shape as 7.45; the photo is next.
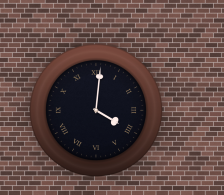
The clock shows 4.01
